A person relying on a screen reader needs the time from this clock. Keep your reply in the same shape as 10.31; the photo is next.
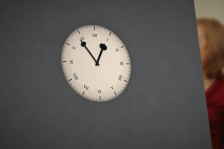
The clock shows 12.54
